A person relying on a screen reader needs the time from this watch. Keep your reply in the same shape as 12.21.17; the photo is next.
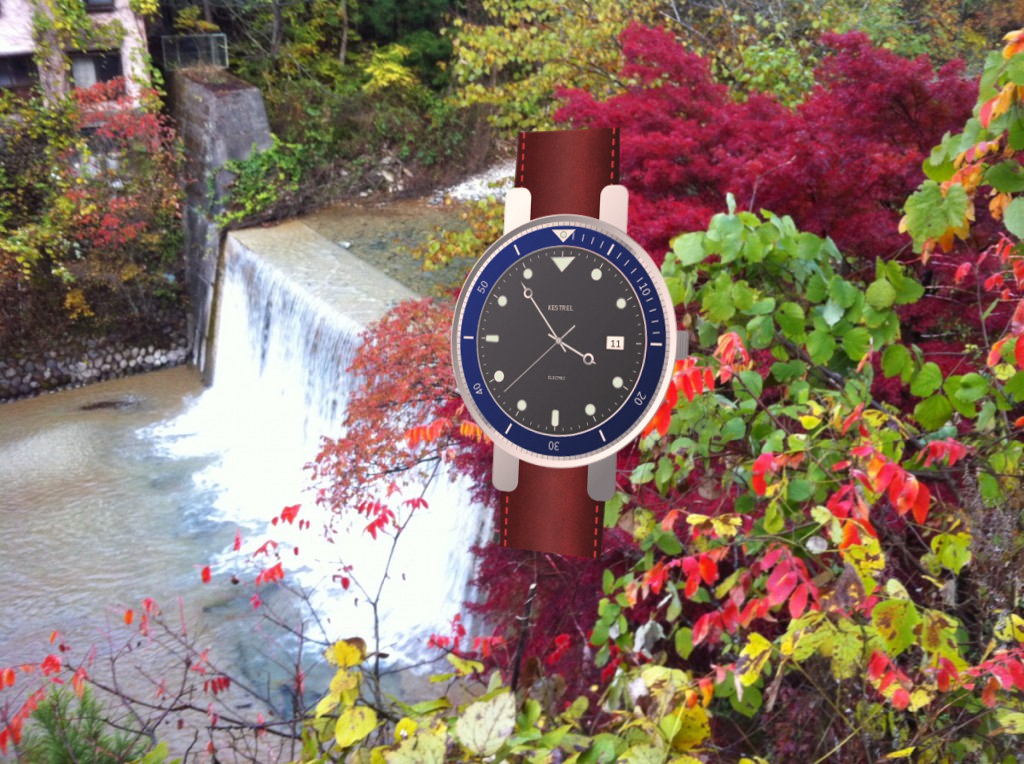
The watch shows 3.53.38
